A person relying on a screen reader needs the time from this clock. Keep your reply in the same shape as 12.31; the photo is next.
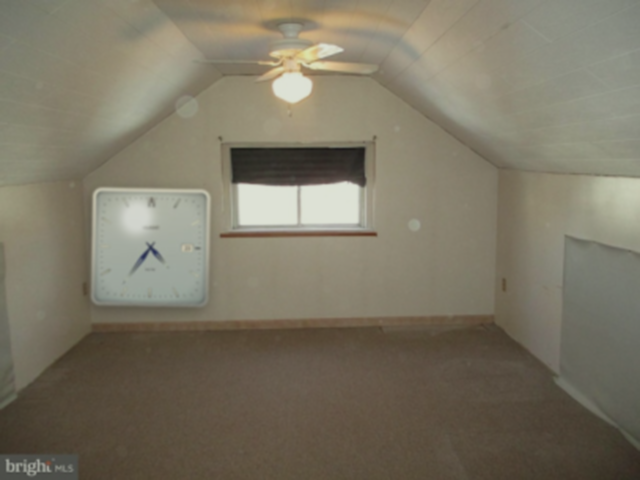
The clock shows 4.36
